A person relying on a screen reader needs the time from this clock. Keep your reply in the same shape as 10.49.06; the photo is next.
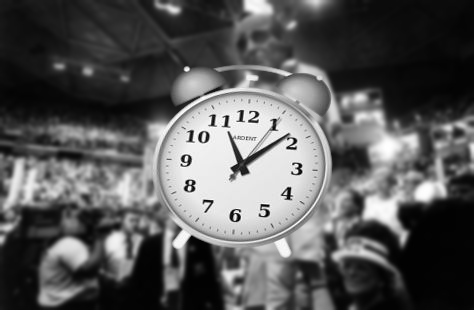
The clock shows 11.08.05
